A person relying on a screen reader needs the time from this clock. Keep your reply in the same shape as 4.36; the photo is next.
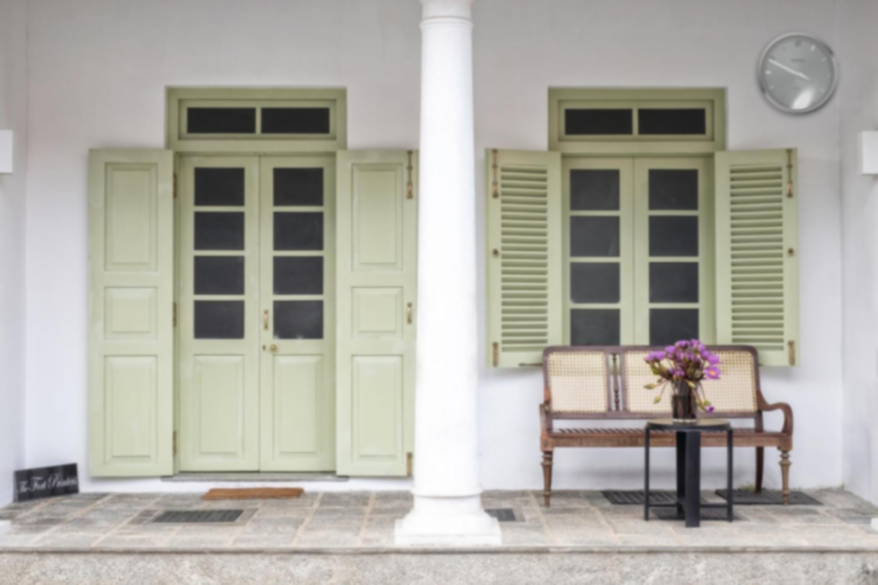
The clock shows 3.49
